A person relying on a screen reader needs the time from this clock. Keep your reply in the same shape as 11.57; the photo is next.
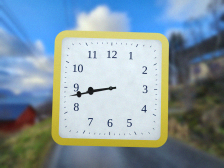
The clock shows 8.43
